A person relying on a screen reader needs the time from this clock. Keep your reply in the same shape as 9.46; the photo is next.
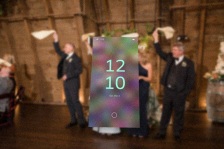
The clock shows 12.10
